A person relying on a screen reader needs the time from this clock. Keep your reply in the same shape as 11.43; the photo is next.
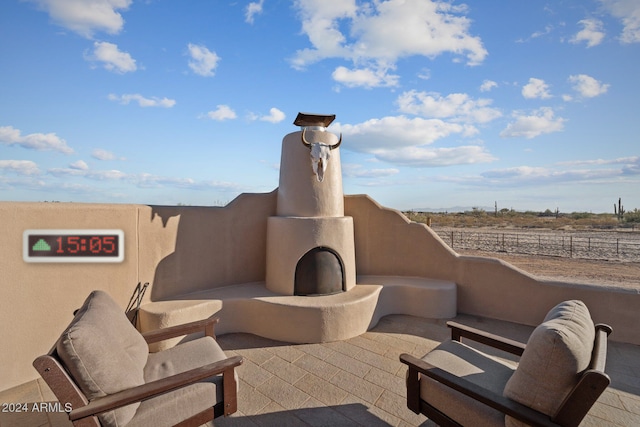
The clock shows 15.05
